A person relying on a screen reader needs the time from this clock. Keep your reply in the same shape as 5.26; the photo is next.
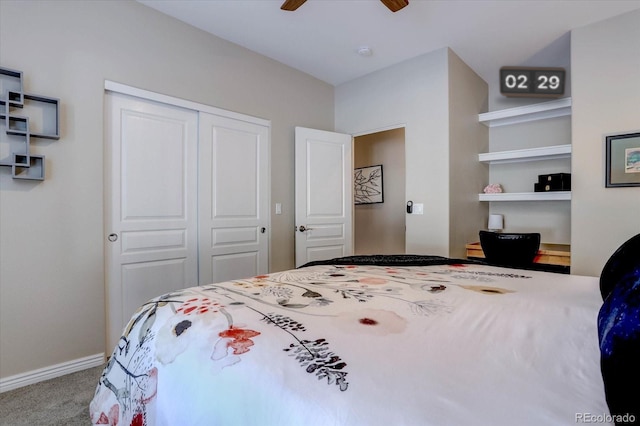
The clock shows 2.29
